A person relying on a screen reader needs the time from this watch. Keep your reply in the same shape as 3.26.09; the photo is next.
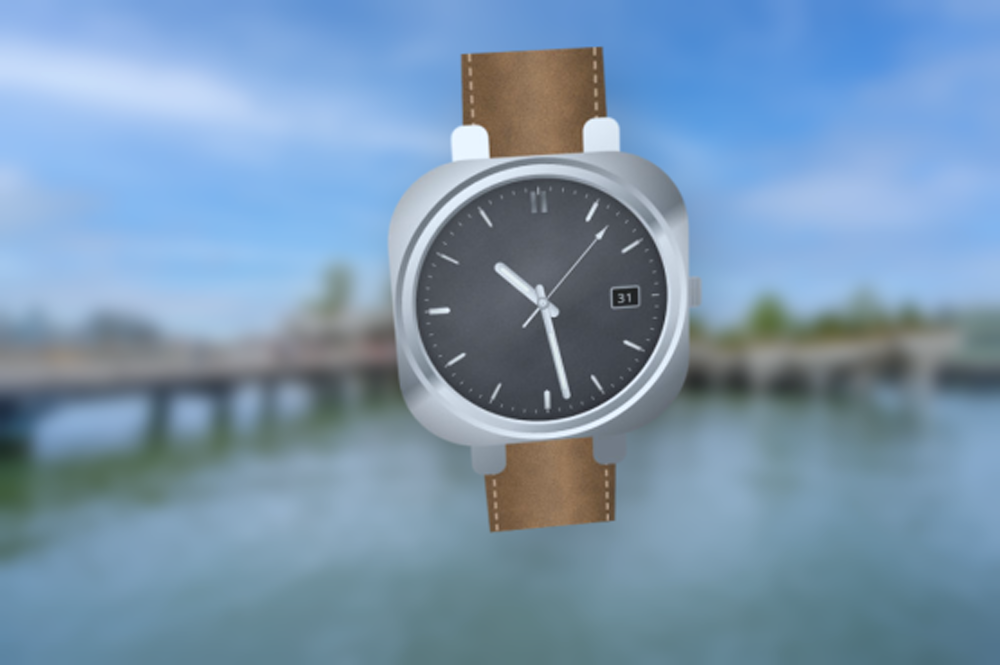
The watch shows 10.28.07
